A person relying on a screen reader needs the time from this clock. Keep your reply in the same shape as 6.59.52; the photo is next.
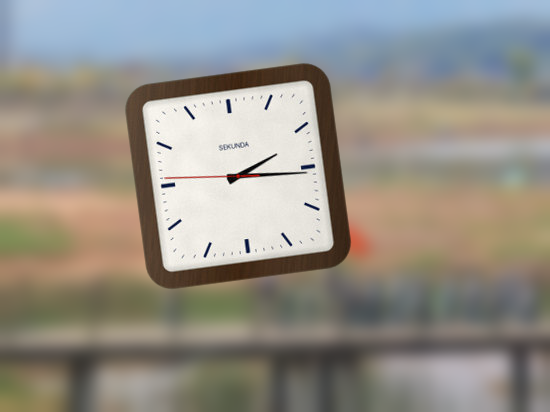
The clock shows 2.15.46
